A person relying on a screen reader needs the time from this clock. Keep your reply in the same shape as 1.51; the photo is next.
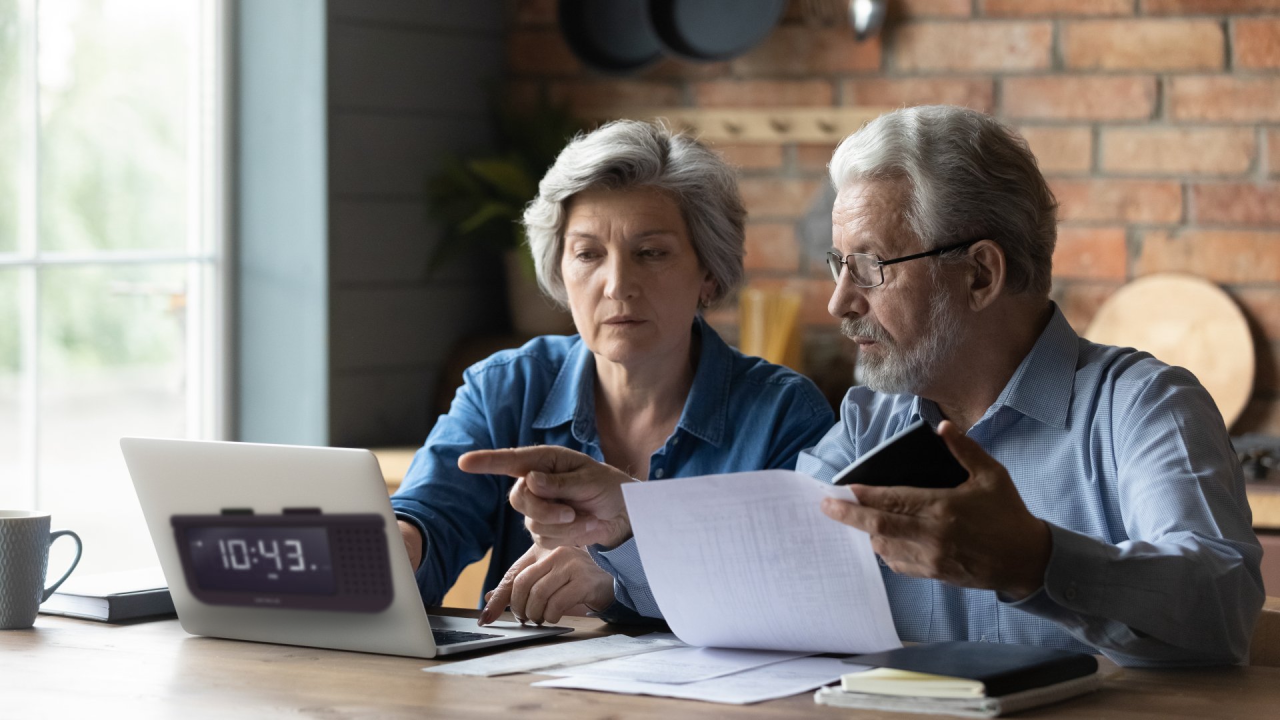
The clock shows 10.43
